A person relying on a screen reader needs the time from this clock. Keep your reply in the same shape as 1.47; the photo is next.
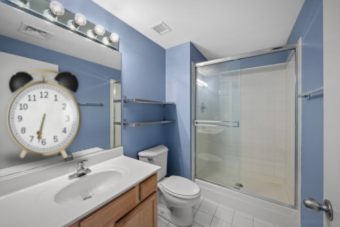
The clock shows 6.32
